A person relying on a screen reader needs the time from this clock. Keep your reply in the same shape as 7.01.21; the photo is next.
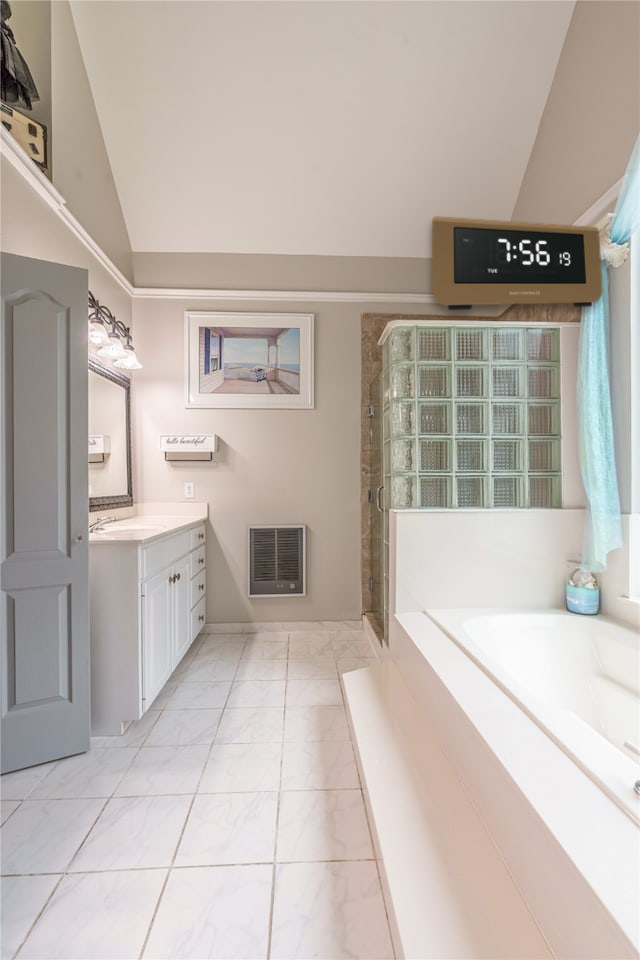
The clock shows 7.56.19
